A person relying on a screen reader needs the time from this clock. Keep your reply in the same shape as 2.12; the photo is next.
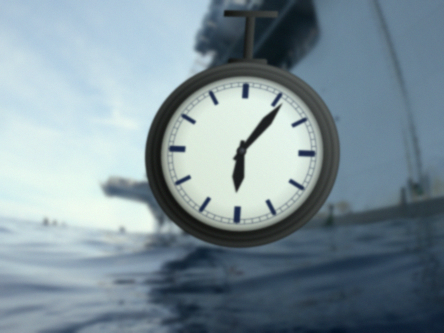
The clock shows 6.06
